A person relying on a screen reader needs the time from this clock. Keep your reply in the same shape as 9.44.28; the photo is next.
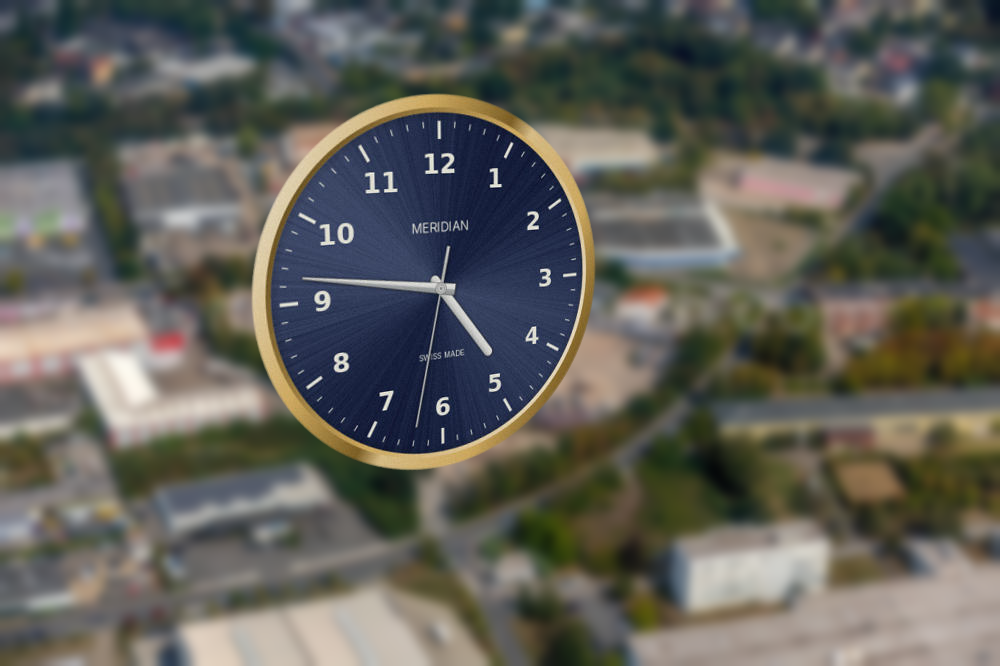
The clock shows 4.46.32
